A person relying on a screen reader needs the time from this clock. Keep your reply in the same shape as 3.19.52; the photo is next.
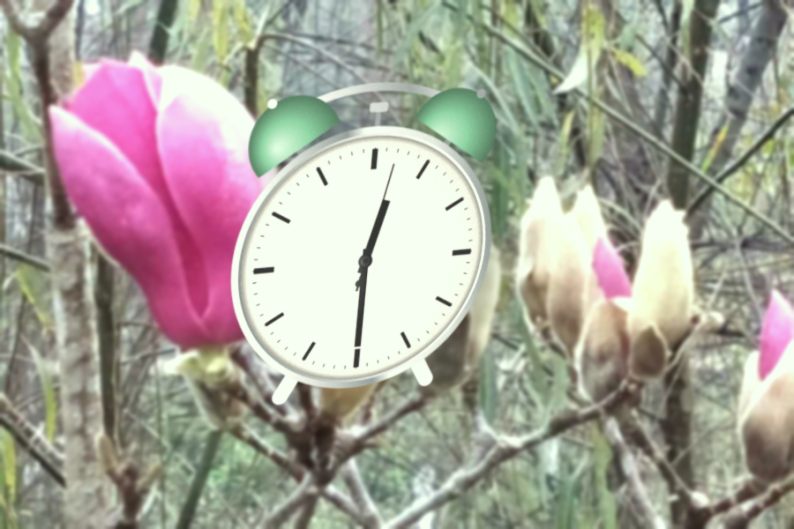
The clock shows 12.30.02
